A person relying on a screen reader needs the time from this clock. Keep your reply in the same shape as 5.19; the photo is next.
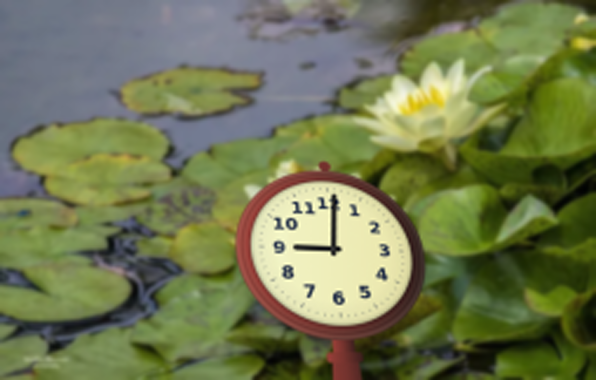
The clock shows 9.01
